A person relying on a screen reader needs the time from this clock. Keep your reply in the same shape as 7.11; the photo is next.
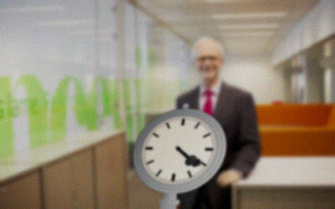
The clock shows 4.21
